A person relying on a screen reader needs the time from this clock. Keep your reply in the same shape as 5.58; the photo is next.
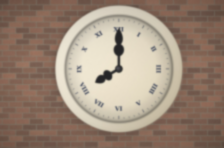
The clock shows 8.00
